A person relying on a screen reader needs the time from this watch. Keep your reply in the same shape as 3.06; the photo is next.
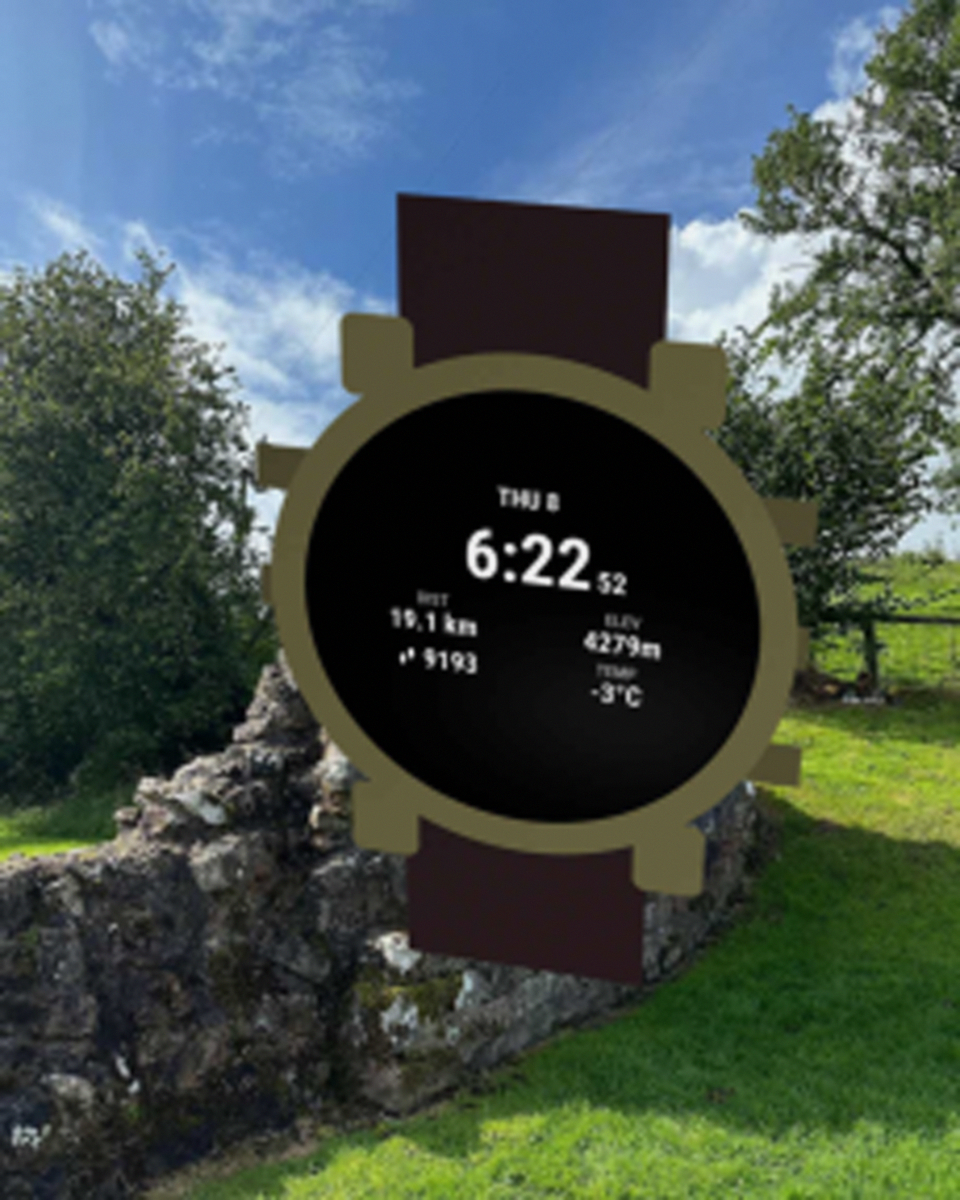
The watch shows 6.22
